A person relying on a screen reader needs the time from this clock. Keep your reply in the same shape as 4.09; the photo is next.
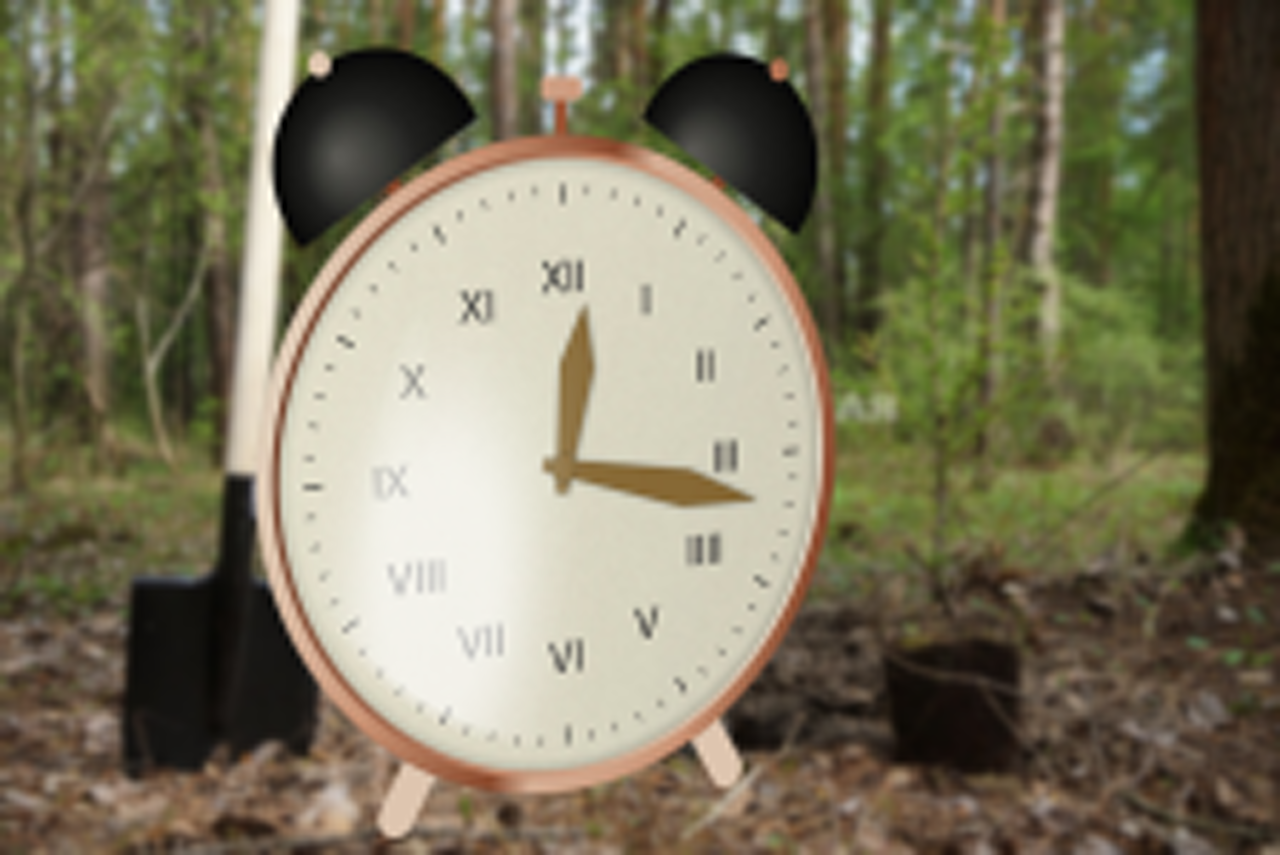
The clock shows 12.17
